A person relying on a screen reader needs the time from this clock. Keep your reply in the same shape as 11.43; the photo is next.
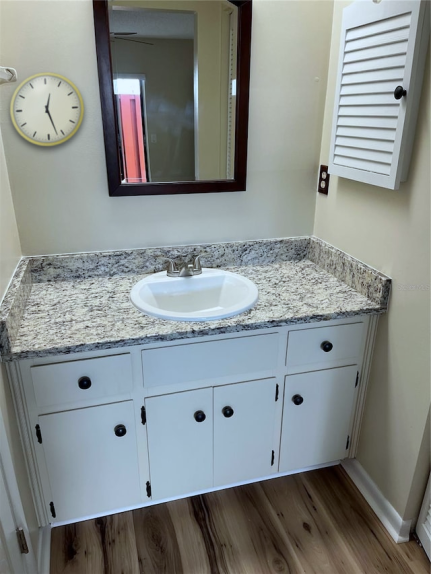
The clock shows 12.27
